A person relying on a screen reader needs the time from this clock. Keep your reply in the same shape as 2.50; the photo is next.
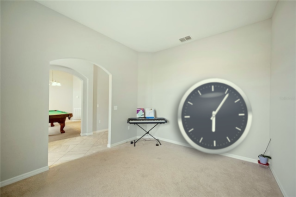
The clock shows 6.06
